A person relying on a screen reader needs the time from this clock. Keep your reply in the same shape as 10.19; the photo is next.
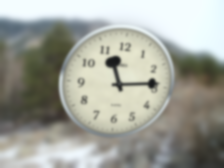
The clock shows 11.14
